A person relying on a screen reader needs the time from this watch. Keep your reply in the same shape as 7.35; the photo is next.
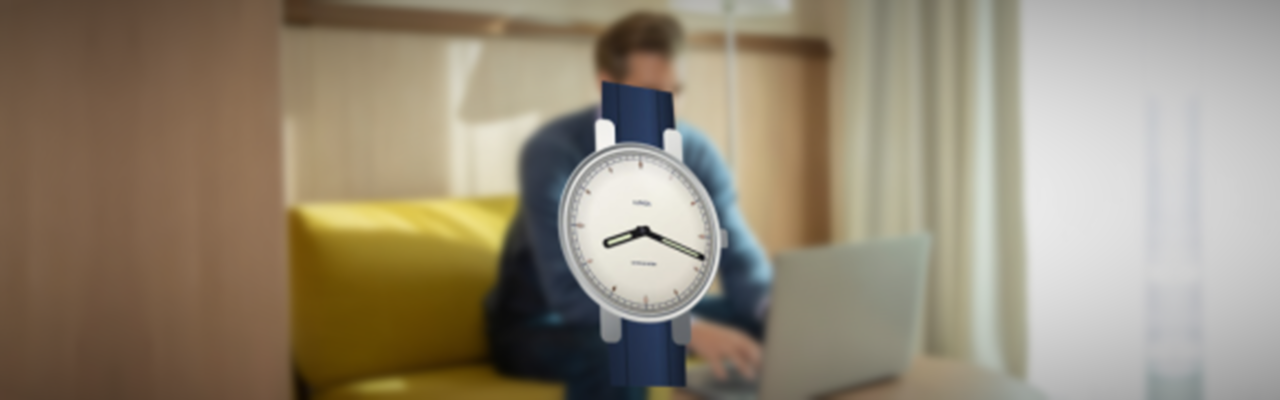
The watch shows 8.18
